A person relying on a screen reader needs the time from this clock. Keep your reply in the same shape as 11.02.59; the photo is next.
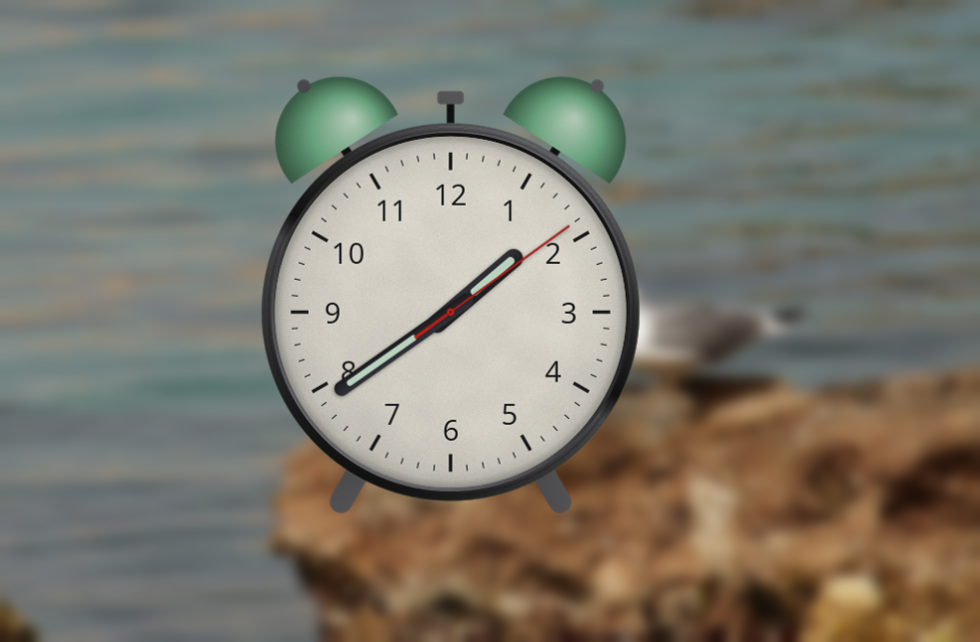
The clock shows 1.39.09
